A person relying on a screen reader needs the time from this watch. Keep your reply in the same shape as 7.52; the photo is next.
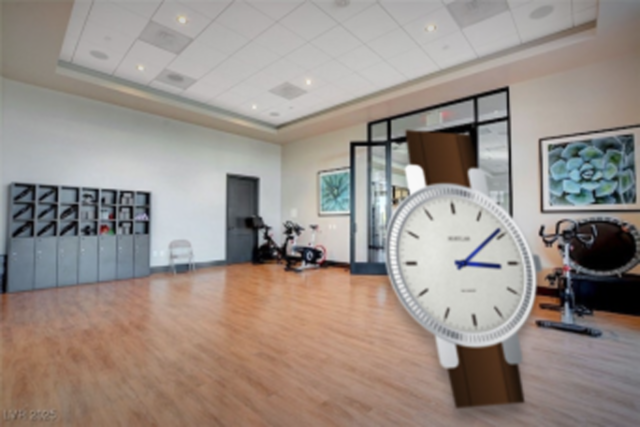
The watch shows 3.09
